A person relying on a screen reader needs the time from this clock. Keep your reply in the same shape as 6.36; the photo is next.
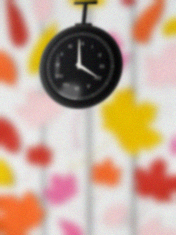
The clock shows 3.59
